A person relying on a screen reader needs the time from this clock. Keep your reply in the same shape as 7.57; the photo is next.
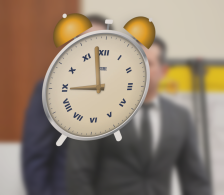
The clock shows 8.58
